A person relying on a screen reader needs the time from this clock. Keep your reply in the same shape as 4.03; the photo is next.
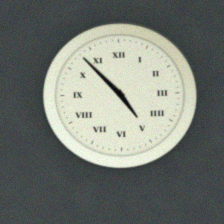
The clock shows 4.53
